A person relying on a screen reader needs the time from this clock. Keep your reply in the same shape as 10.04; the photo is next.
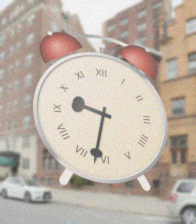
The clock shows 9.32
